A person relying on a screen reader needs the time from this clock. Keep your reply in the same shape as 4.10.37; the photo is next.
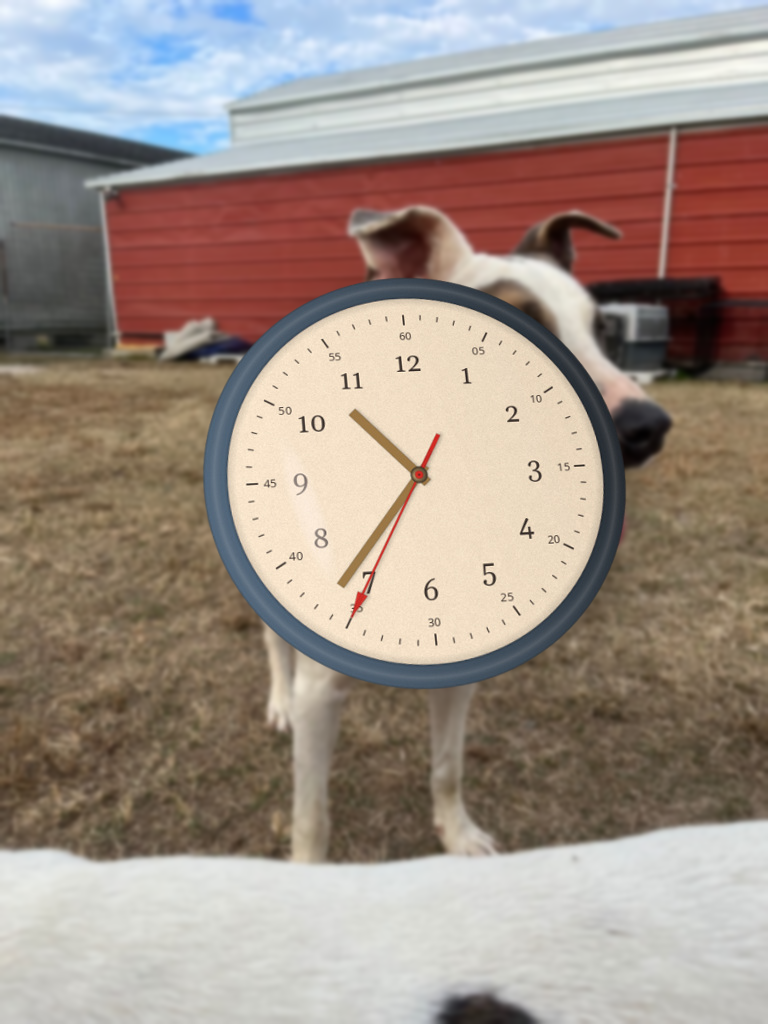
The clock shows 10.36.35
